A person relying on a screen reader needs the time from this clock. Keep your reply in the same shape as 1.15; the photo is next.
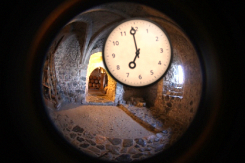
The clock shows 6.59
